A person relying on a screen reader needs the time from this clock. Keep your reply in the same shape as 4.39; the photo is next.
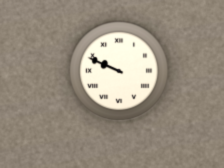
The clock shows 9.49
